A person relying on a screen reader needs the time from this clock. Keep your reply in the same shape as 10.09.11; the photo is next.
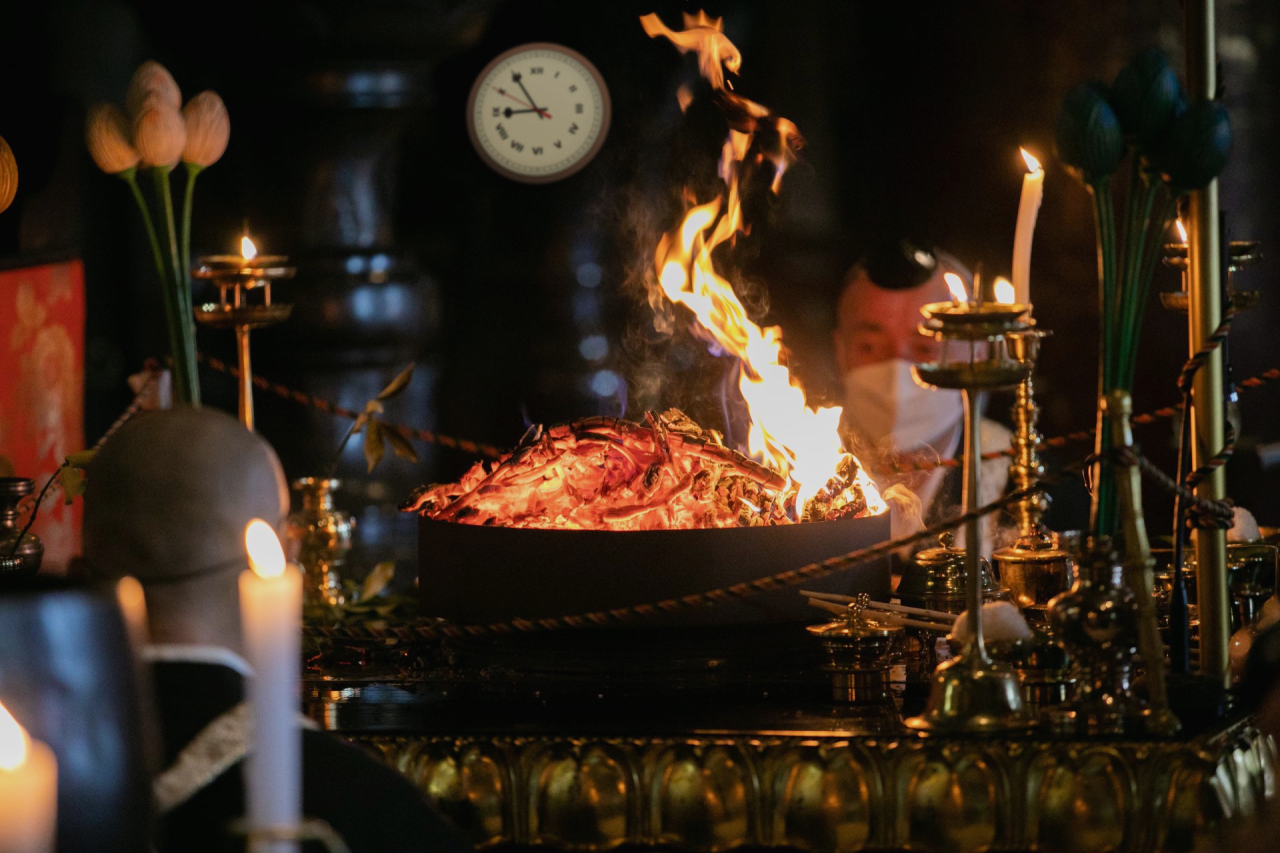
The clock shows 8.54.50
